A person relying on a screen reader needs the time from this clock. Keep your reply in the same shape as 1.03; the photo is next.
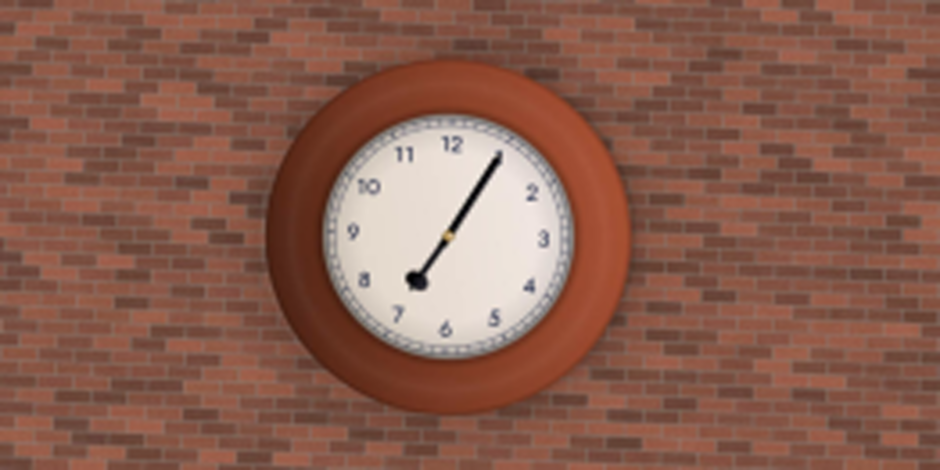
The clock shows 7.05
